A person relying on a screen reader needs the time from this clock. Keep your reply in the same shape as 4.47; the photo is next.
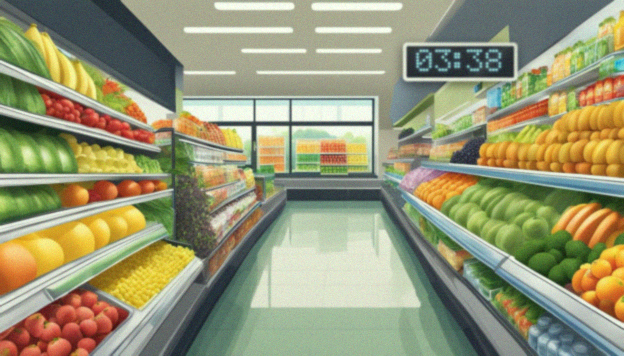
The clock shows 3.38
